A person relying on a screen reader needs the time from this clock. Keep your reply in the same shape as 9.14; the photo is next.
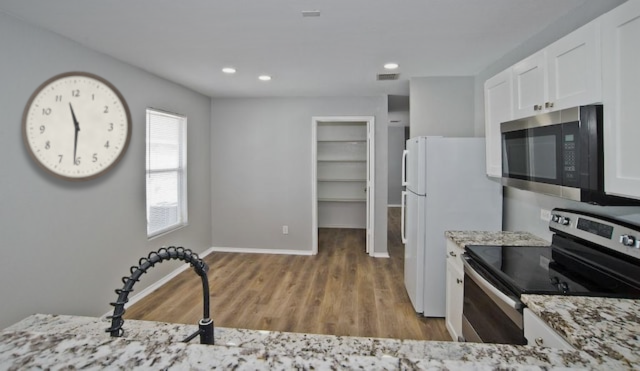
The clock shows 11.31
